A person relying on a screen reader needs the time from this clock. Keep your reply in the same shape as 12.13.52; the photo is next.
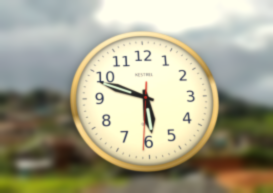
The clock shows 5.48.31
